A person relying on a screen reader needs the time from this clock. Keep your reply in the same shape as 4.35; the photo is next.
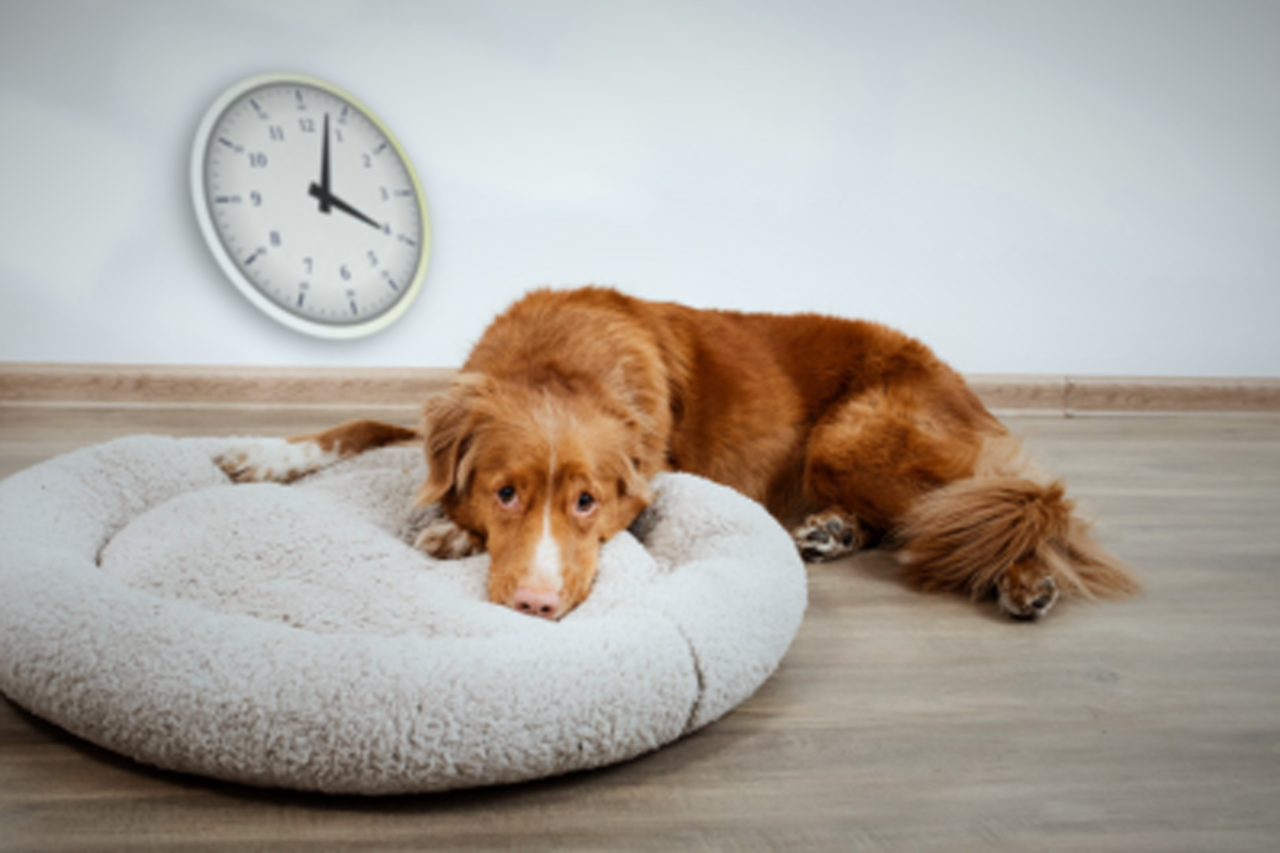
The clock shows 4.03
